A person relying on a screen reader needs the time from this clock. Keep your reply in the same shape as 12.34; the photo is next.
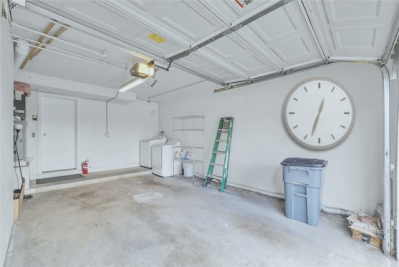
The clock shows 12.33
